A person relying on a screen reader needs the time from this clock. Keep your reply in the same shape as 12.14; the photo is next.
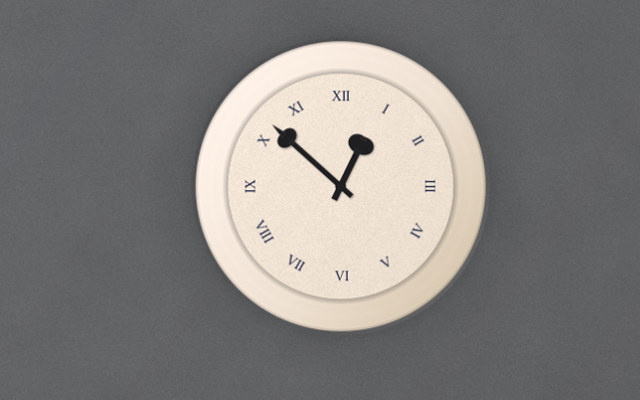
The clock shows 12.52
